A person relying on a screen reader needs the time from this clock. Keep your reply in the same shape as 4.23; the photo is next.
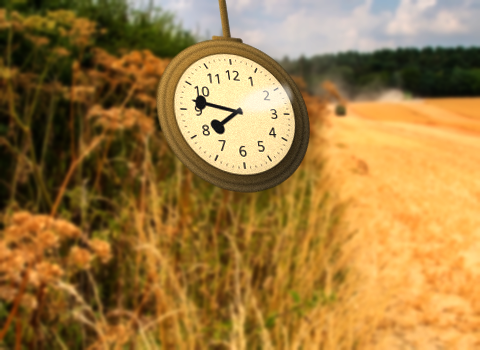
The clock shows 7.47
